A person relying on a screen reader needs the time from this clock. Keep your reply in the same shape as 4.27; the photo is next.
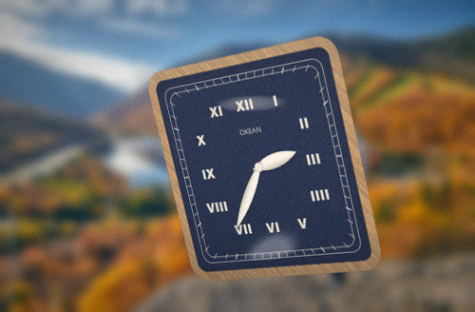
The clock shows 2.36
